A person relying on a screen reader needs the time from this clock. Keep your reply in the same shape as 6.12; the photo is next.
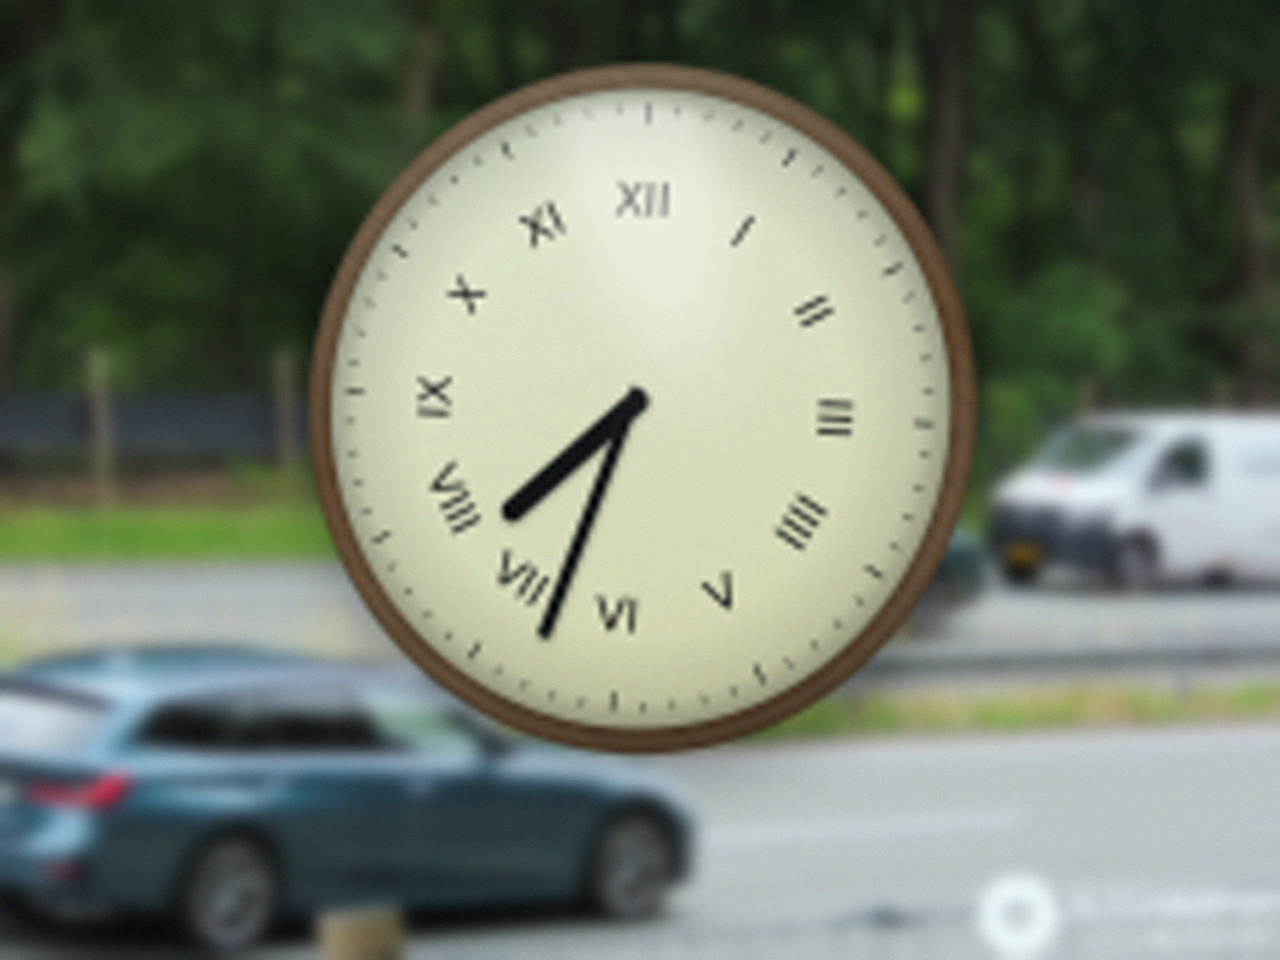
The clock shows 7.33
